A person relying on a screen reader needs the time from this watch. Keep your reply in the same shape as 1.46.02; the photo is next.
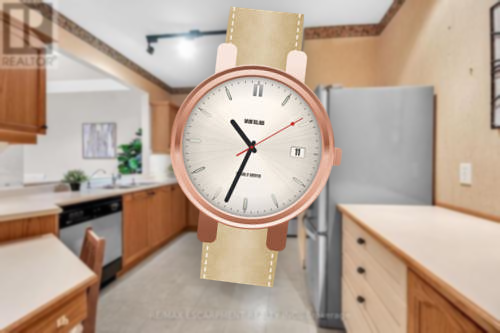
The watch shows 10.33.09
